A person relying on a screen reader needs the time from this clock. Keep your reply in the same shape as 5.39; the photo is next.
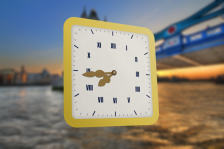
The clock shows 7.44
